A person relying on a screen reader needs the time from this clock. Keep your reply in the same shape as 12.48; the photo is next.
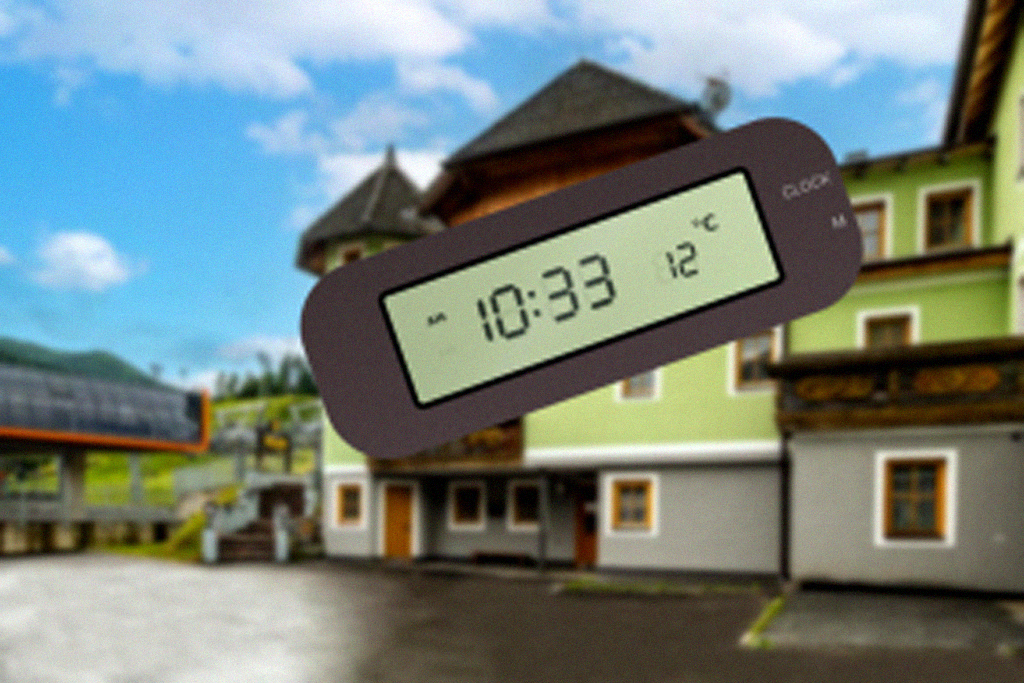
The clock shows 10.33
